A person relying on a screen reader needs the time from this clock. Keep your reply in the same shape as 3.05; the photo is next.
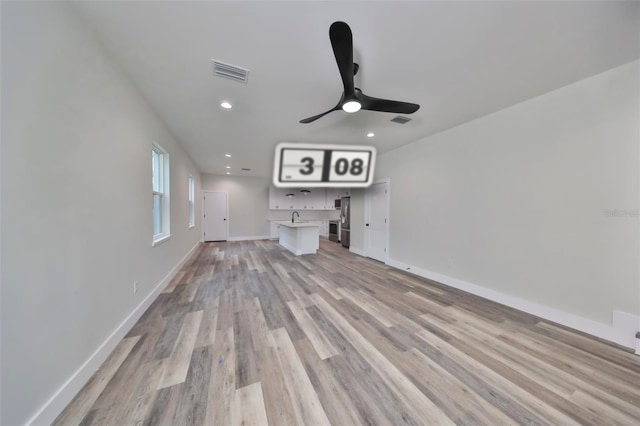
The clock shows 3.08
